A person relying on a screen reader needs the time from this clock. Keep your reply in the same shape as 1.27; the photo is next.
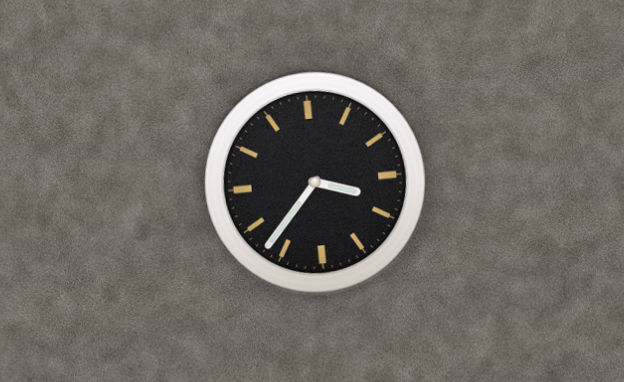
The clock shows 3.37
